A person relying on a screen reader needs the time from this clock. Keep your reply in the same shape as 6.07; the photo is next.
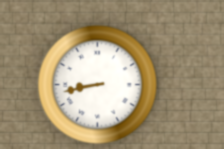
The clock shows 8.43
